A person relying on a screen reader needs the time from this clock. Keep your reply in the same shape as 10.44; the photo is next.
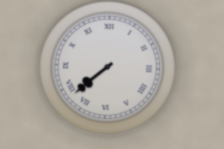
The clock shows 7.38
